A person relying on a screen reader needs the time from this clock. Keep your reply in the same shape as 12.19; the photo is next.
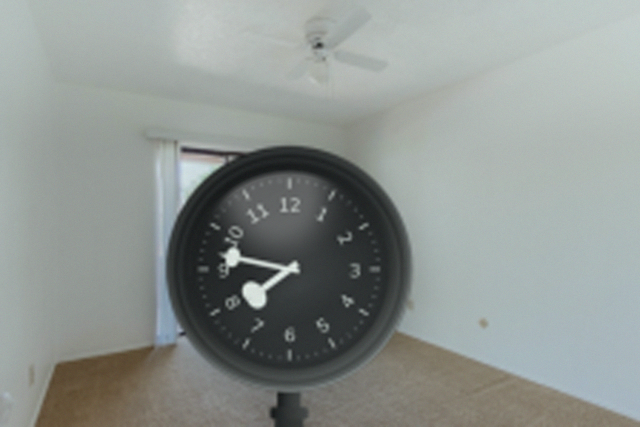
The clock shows 7.47
